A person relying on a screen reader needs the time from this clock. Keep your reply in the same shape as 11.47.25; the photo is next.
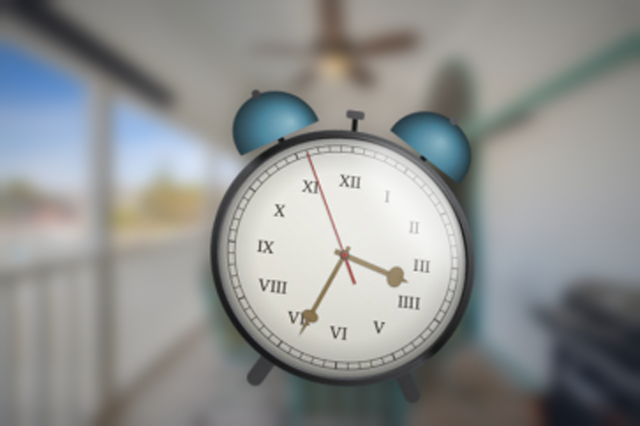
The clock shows 3.33.56
